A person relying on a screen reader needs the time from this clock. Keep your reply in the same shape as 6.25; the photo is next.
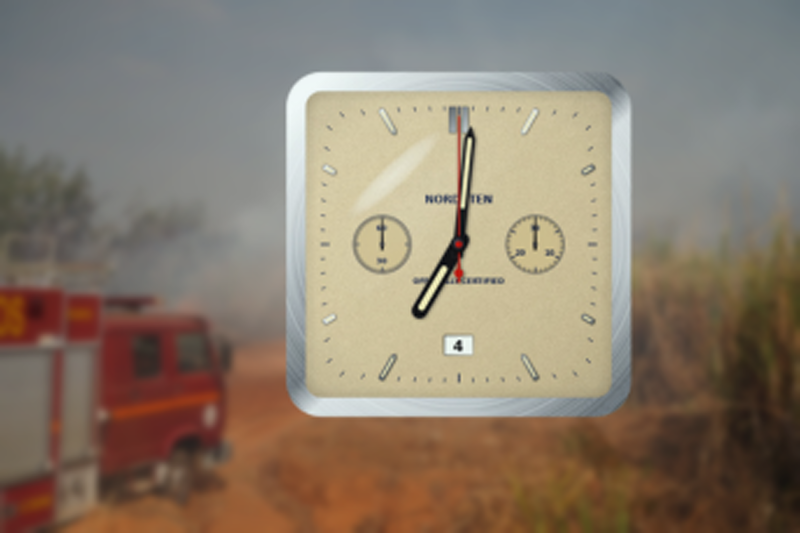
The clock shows 7.01
